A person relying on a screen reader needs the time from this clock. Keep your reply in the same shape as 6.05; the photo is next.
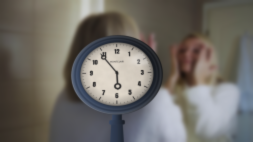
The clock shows 5.54
